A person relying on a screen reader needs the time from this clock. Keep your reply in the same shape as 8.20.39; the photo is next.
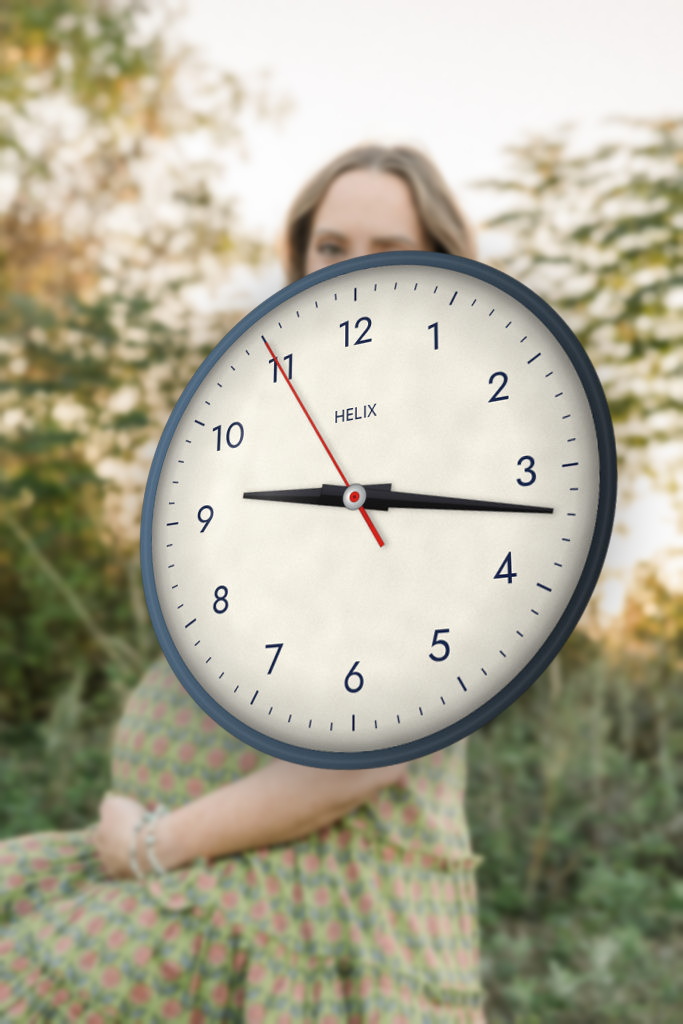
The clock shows 9.16.55
